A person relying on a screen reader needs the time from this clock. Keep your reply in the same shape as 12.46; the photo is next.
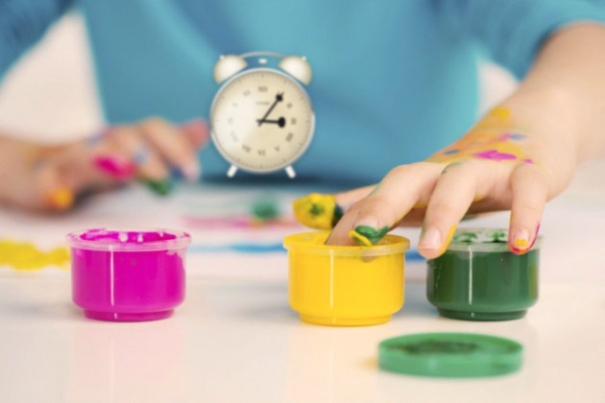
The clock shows 3.06
